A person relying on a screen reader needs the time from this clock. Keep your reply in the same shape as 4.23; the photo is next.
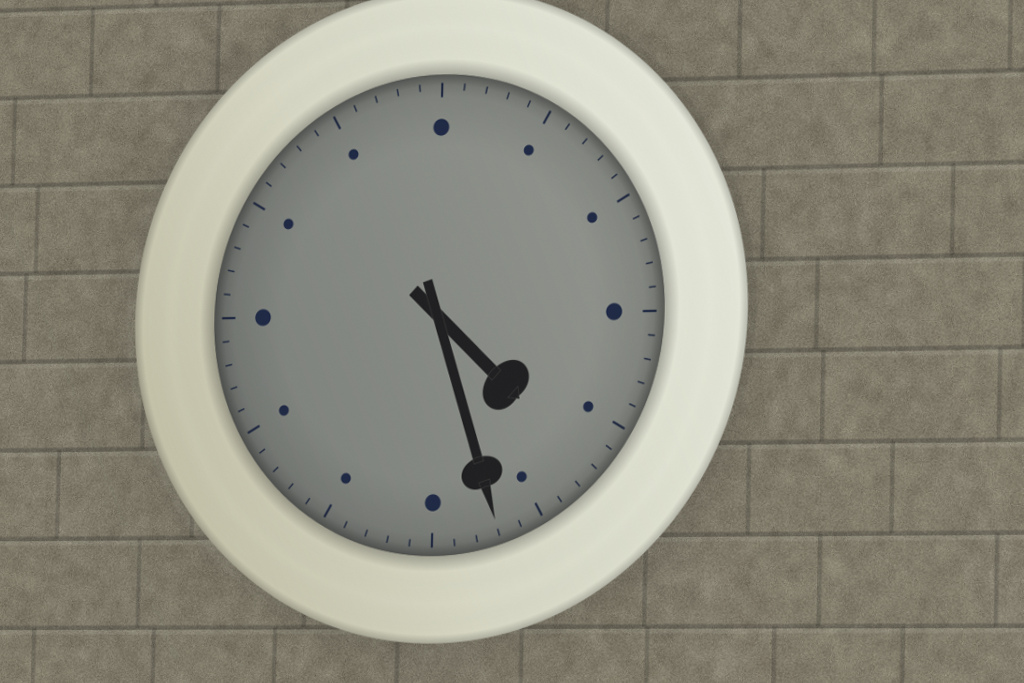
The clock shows 4.27
